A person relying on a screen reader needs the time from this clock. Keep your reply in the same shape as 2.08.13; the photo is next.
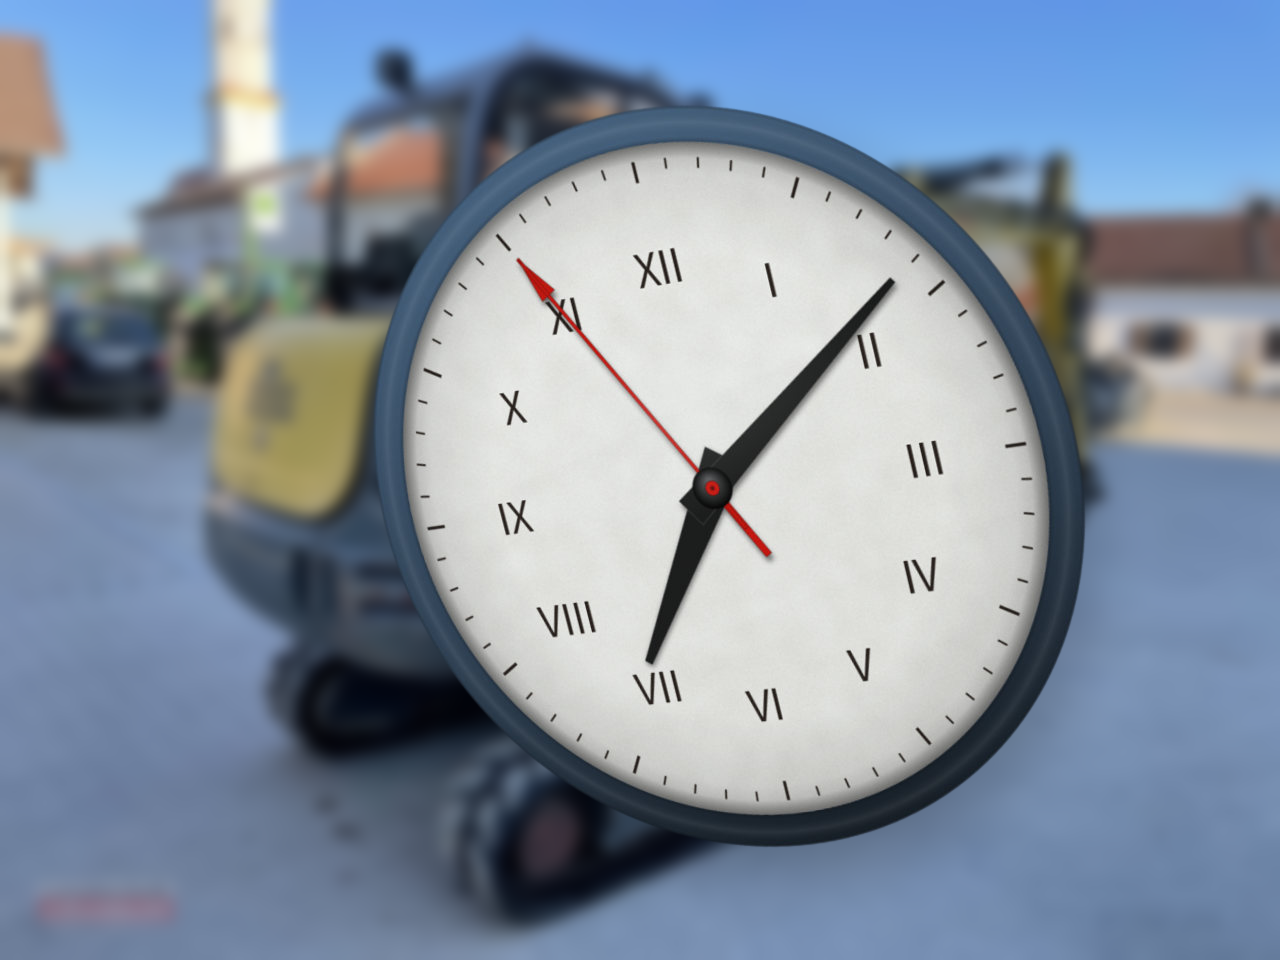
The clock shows 7.08.55
